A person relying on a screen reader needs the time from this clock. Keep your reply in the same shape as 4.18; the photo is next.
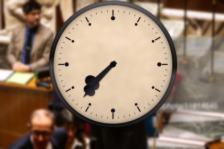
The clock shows 7.37
